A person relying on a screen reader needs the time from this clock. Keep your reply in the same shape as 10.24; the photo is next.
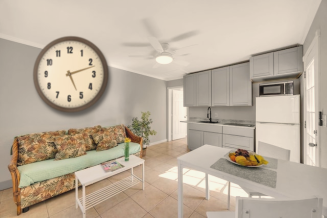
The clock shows 5.12
